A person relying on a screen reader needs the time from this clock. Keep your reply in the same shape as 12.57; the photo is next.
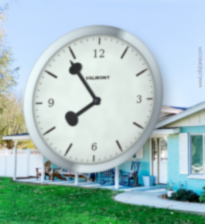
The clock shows 7.54
